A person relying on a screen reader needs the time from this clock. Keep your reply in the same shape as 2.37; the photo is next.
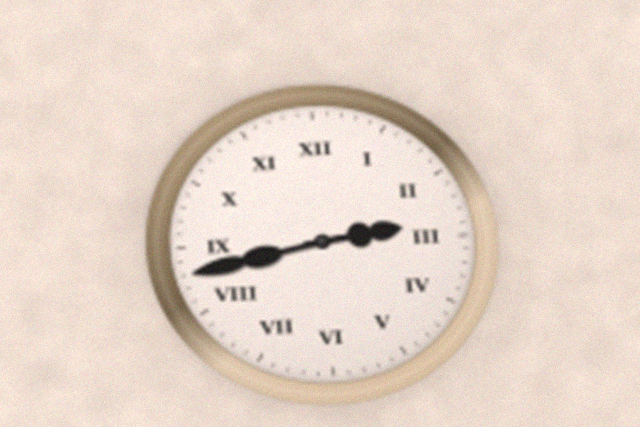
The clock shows 2.43
